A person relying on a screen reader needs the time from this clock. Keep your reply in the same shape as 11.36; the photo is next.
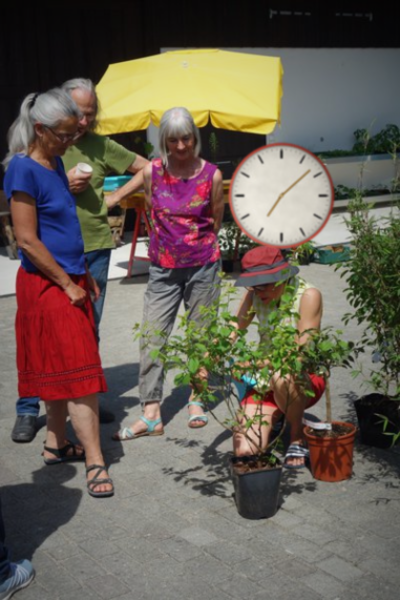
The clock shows 7.08
